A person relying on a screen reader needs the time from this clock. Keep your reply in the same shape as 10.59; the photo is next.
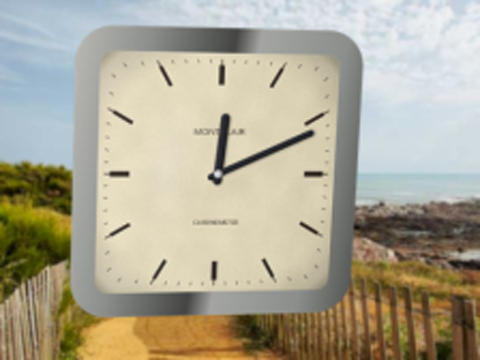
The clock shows 12.11
